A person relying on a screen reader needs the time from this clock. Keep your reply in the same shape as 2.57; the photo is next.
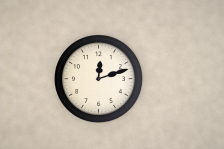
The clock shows 12.12
